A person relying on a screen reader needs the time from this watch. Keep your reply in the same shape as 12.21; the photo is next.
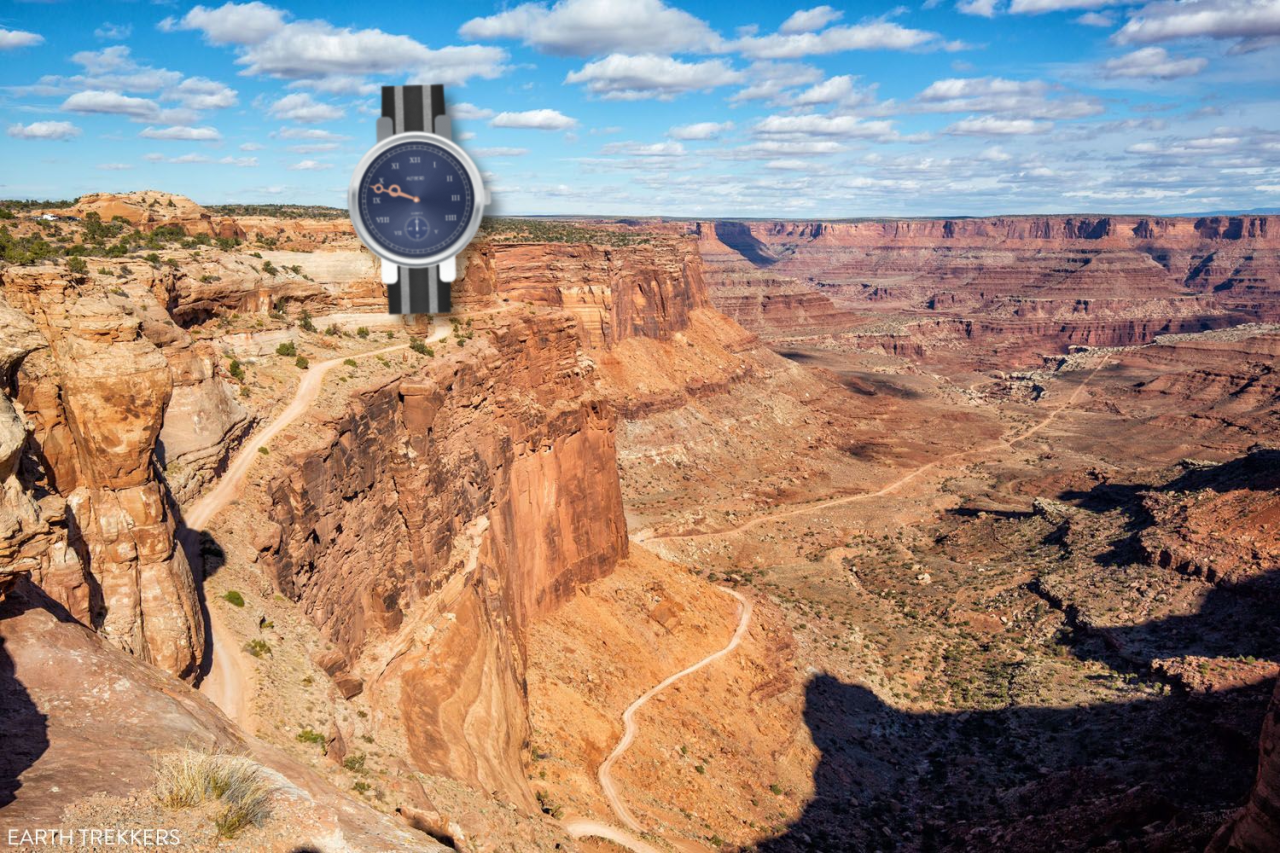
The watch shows 9.48
